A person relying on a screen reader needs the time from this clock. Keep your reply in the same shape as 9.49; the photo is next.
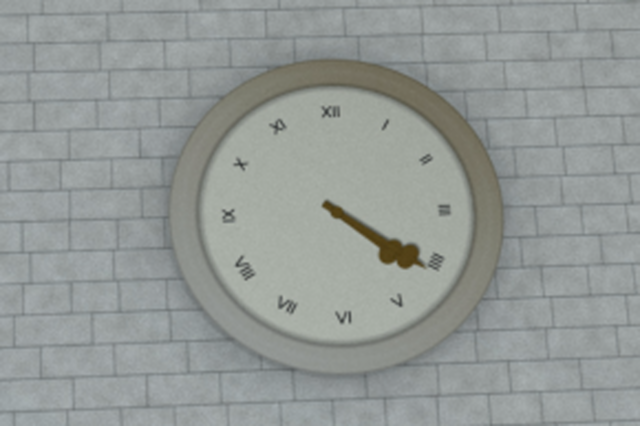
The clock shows 4.21
